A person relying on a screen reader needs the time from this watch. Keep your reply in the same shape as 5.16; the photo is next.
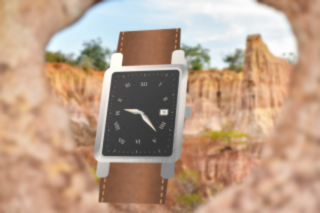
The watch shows 9.23
